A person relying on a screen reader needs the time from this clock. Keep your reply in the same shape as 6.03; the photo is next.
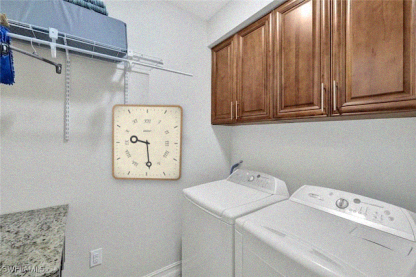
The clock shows 9.29
